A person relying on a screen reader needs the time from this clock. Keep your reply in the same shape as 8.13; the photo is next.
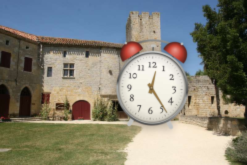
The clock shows 12.24
